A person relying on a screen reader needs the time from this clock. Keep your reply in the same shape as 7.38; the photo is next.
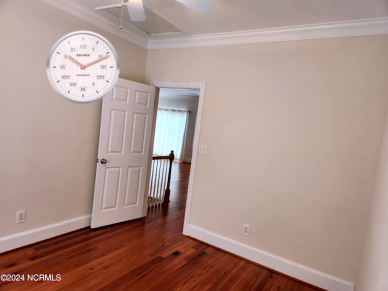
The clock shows 10.11
